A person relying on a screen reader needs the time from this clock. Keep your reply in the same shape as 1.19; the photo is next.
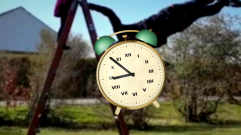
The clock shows 8.53
